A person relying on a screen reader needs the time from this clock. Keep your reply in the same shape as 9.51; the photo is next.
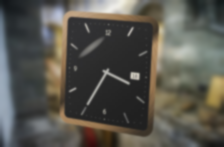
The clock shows 3.35
